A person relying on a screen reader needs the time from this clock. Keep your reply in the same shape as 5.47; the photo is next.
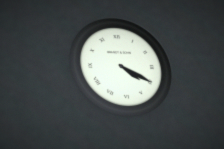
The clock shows 4.20
